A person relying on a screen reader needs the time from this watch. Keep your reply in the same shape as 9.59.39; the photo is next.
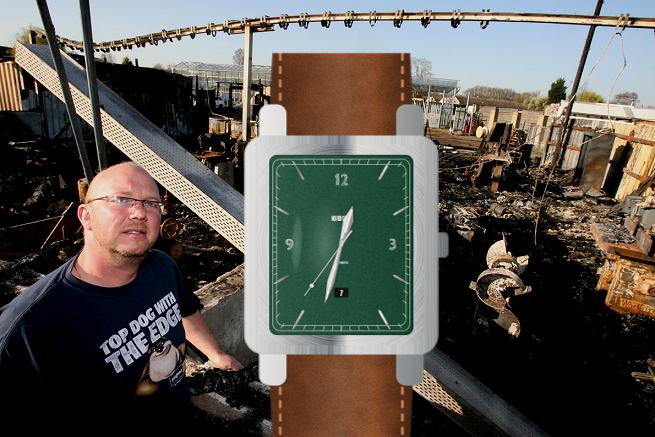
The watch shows 12.32.36
